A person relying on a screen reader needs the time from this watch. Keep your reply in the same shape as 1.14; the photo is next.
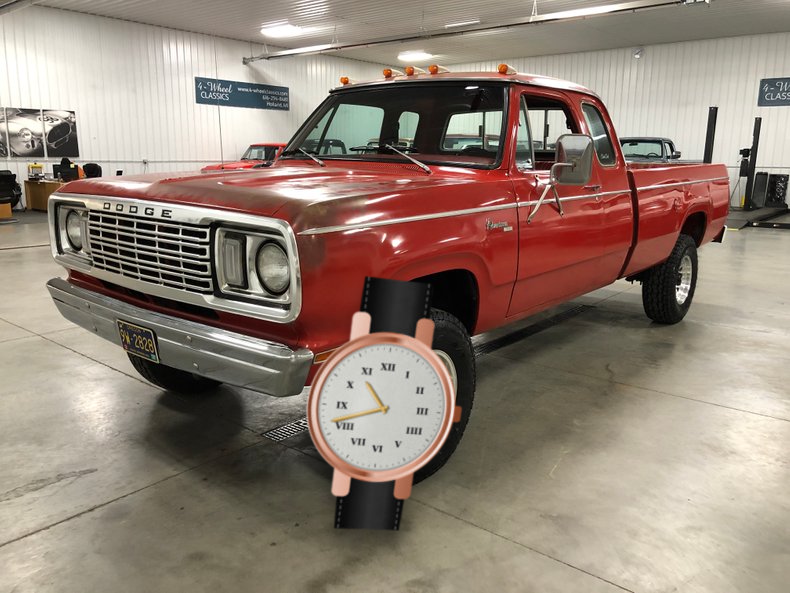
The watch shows 10.42
